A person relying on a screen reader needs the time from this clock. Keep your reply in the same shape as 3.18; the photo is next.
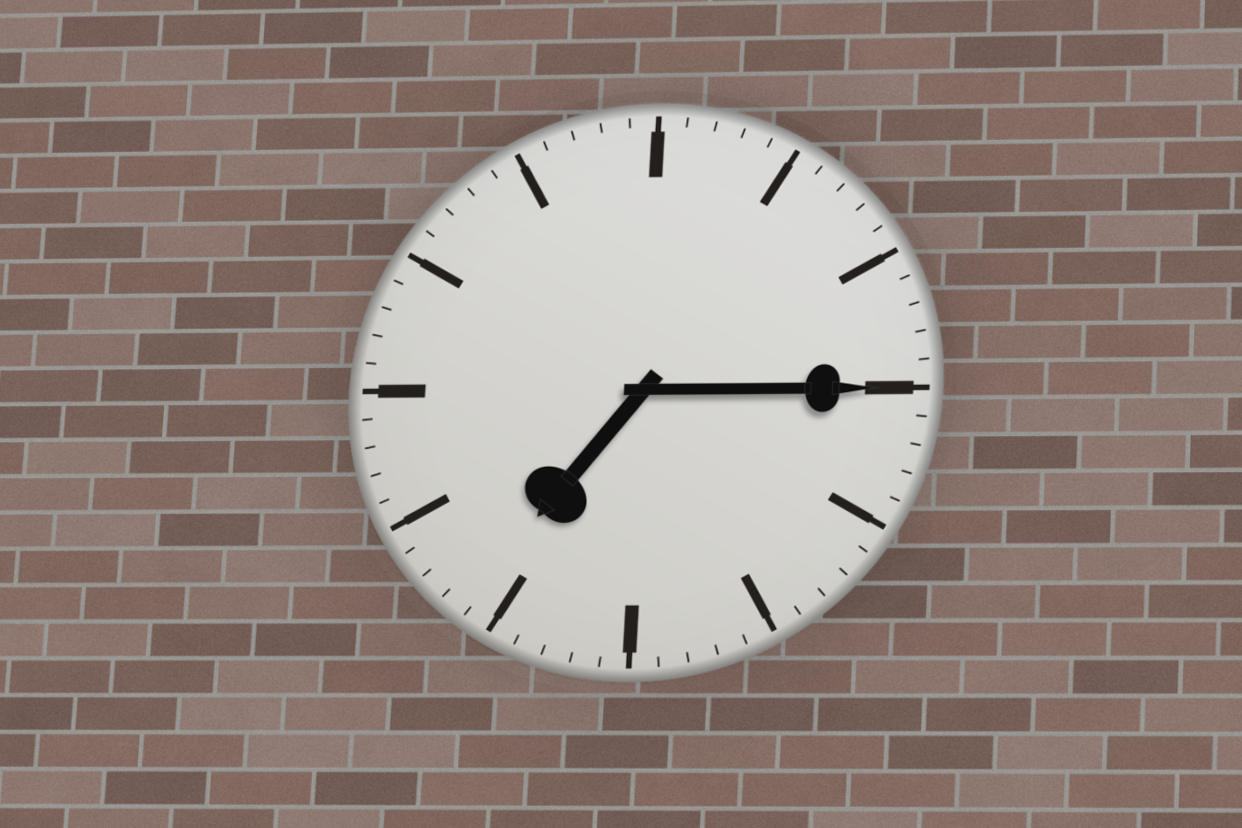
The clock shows 7.15
